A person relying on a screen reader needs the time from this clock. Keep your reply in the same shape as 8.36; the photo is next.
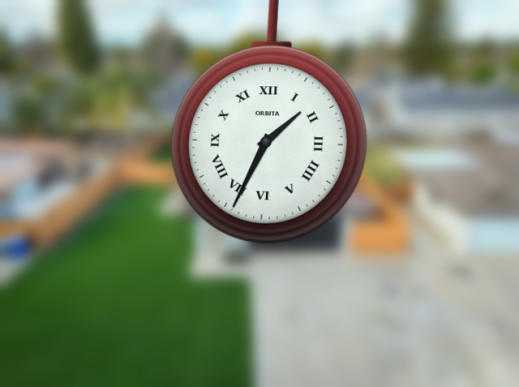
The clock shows 1.34
